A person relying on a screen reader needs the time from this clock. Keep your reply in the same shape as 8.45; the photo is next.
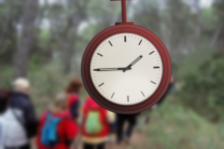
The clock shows 1.45
